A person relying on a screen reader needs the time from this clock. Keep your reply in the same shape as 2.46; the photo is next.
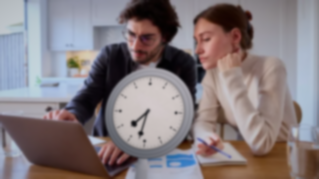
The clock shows 7.32
